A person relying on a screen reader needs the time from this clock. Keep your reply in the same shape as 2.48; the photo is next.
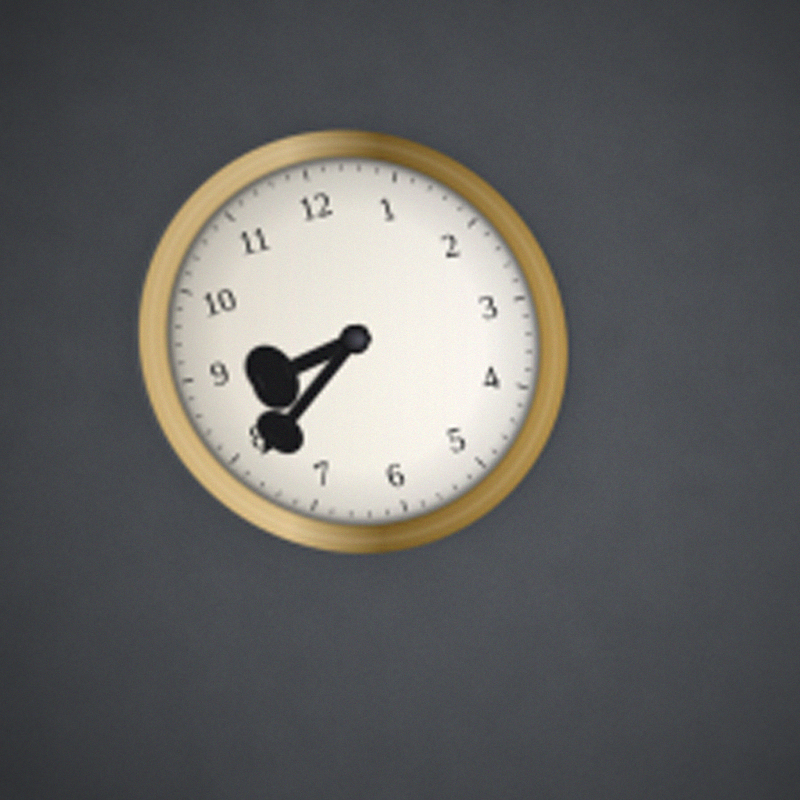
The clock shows 8.39
